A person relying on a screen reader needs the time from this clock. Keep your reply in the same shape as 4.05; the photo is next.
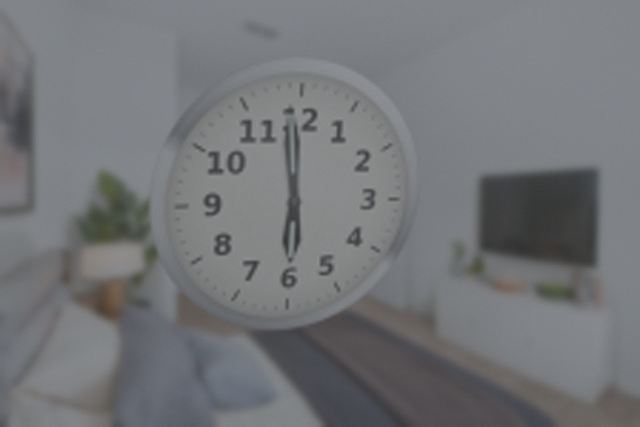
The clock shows 5.59
